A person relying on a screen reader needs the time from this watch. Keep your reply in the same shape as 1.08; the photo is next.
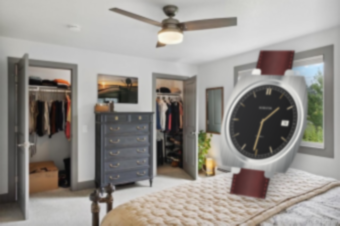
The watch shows 1.31
